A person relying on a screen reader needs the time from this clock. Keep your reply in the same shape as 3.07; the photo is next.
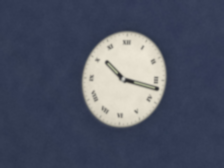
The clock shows 10.17
